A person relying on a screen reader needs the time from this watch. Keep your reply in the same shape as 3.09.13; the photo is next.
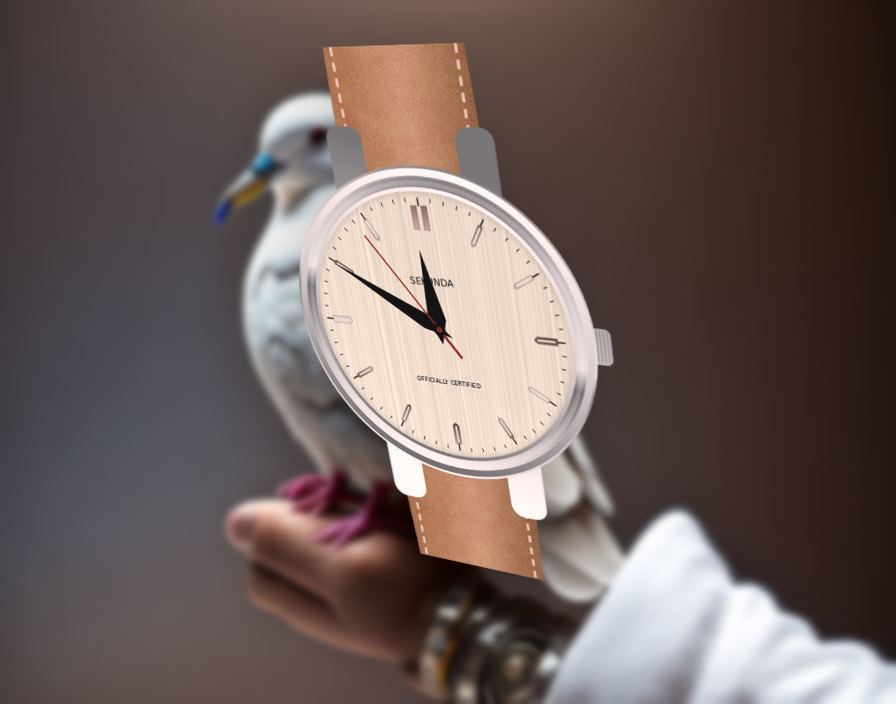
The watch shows 11.49.54
